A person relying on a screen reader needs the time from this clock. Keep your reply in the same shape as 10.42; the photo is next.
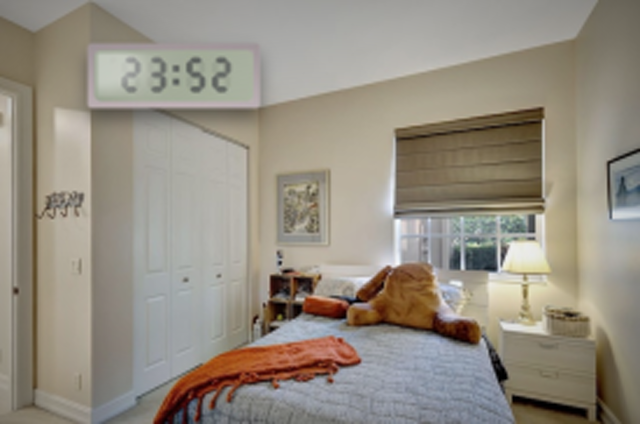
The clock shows 23.52
